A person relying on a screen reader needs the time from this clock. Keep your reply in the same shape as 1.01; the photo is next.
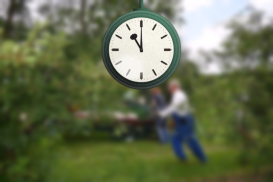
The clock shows 11.00
